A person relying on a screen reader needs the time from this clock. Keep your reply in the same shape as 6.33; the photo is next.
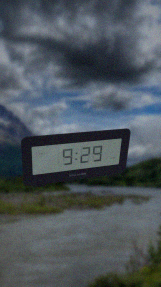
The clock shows 9.29
